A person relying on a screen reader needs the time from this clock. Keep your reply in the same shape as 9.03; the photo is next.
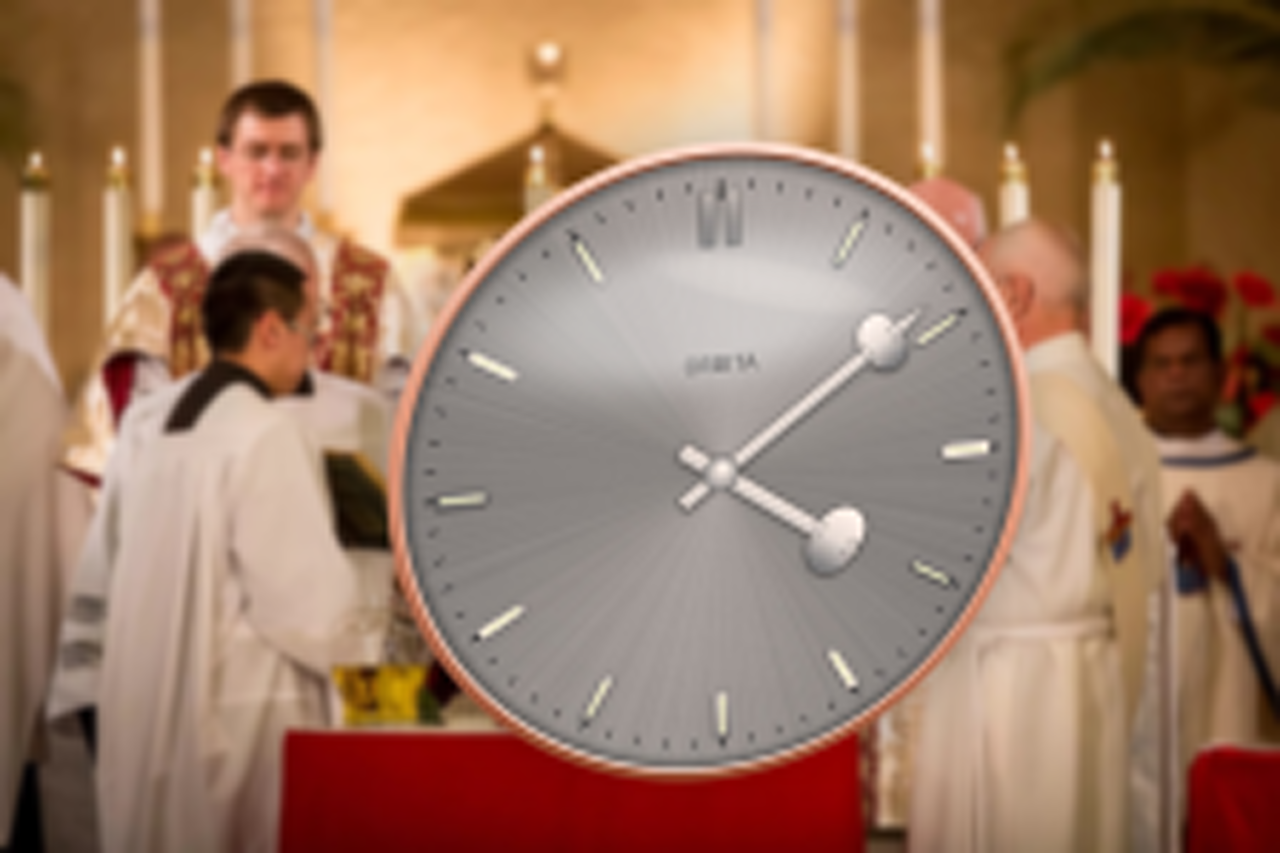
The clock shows 4.09
